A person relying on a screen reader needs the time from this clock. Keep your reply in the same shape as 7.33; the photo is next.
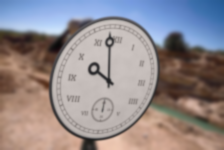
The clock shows 9.58
